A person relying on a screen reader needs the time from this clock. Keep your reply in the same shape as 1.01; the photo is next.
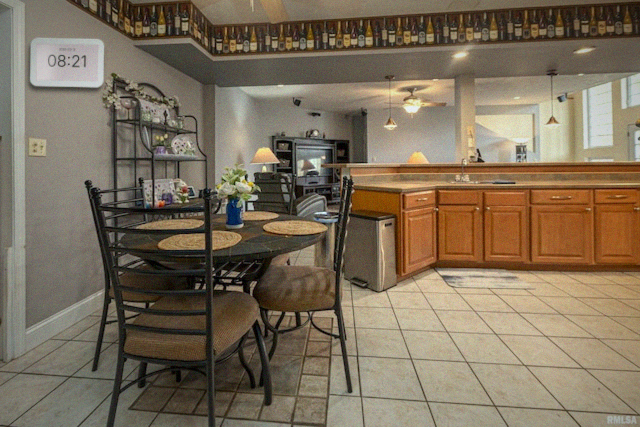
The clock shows 8.21
